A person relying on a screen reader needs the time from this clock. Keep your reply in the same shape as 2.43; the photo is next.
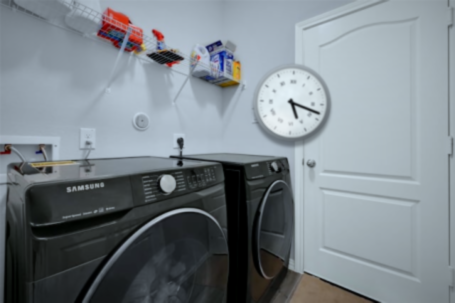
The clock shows 5.18
